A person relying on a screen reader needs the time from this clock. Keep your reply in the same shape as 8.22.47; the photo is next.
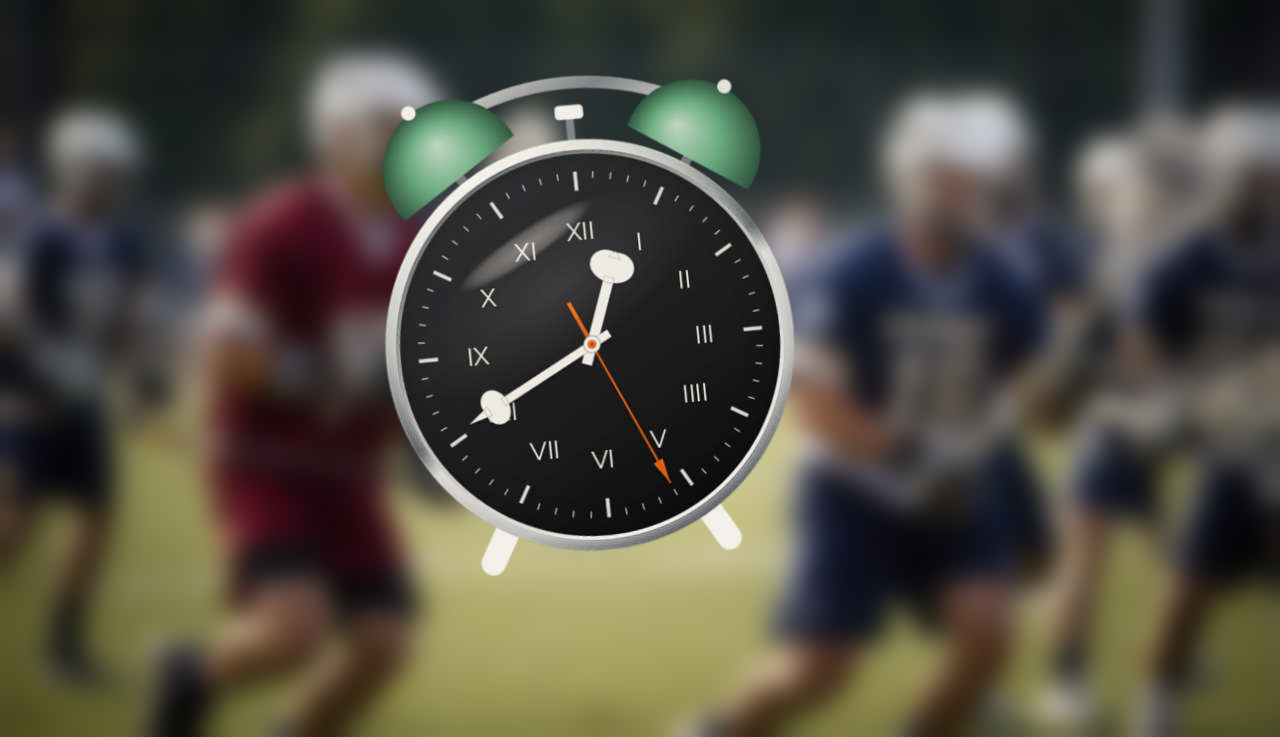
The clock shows 12.40.26
